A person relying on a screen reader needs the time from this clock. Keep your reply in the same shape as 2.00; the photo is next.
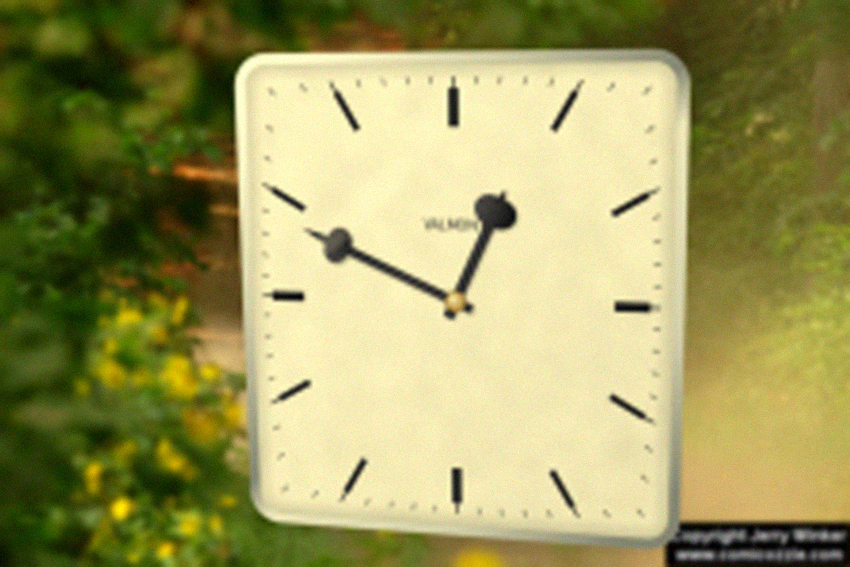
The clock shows 12.49
